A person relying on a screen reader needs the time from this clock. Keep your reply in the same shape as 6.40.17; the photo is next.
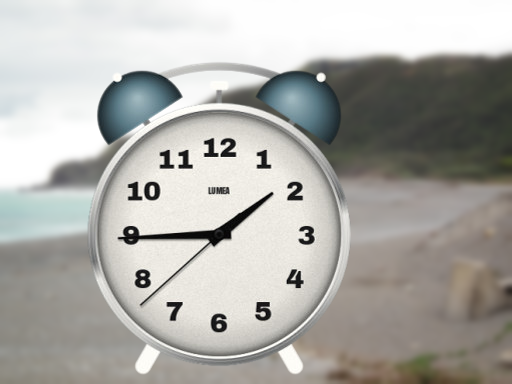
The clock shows 1.44.38
